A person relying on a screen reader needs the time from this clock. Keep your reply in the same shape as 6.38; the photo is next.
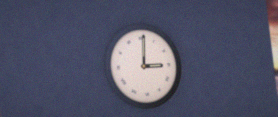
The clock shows 3.01
